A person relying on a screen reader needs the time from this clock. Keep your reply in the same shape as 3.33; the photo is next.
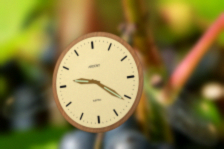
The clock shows 9.21
